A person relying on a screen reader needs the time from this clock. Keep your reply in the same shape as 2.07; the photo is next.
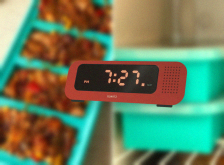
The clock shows 7.27
